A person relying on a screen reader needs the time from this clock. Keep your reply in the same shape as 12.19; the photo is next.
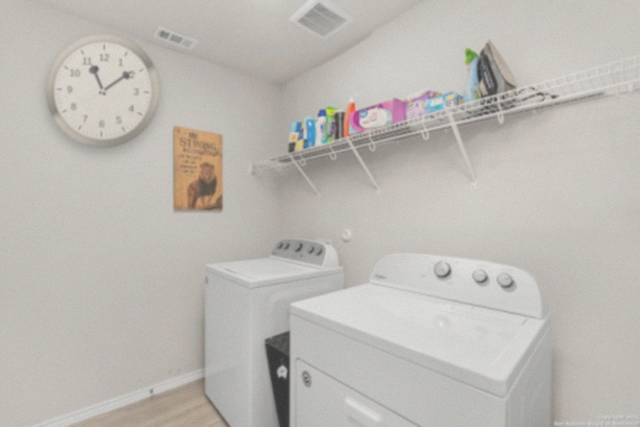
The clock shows 11.09
